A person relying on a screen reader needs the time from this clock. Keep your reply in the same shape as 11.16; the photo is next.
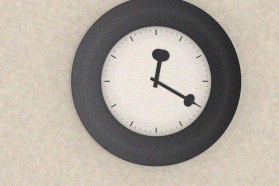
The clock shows 12.20
